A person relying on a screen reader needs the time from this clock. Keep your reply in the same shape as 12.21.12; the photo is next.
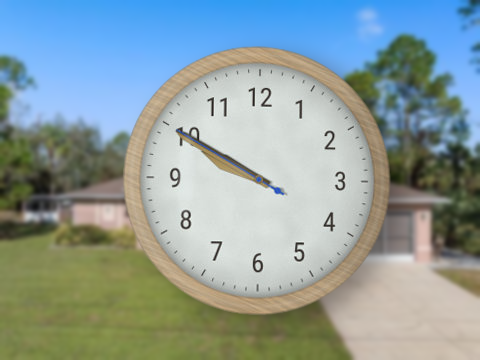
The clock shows 9.49.50
